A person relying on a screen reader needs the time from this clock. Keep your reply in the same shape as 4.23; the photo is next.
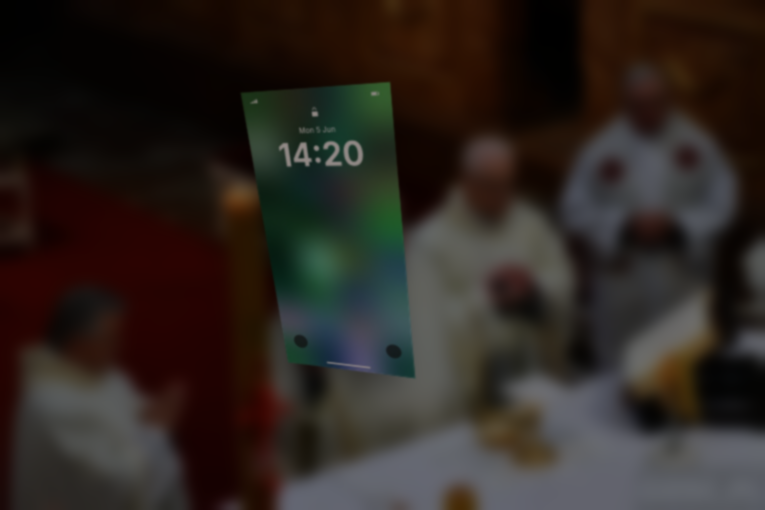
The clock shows 14.20
